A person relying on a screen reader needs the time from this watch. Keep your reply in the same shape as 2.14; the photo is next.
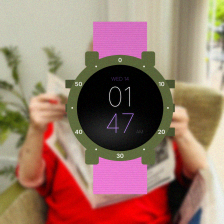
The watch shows 1.47
